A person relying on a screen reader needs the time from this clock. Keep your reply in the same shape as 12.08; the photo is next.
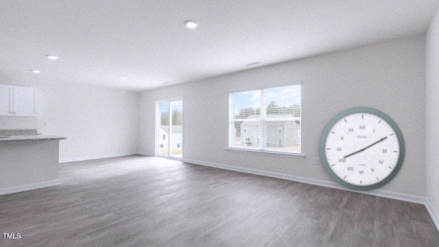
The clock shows 8.10
